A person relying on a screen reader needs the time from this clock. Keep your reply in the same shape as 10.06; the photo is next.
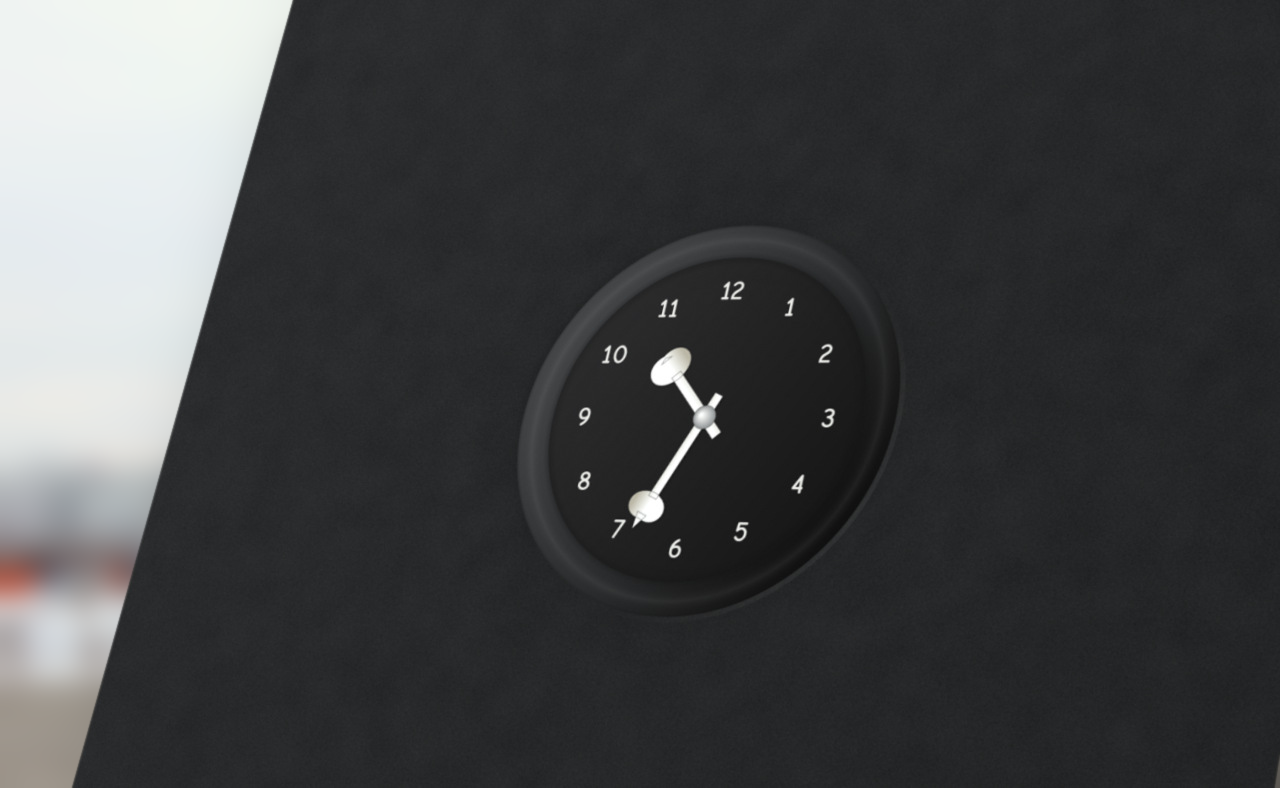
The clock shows 10.34
